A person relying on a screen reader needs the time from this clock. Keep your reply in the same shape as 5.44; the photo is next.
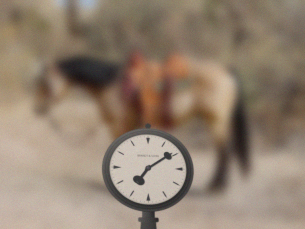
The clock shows 7.09
